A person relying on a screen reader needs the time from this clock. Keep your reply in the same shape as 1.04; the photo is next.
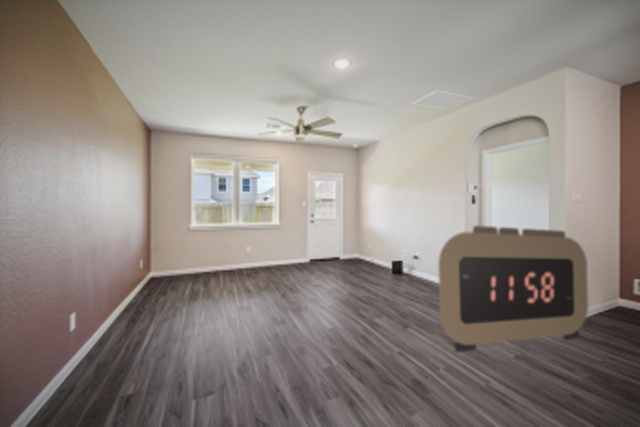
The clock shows 11.58
